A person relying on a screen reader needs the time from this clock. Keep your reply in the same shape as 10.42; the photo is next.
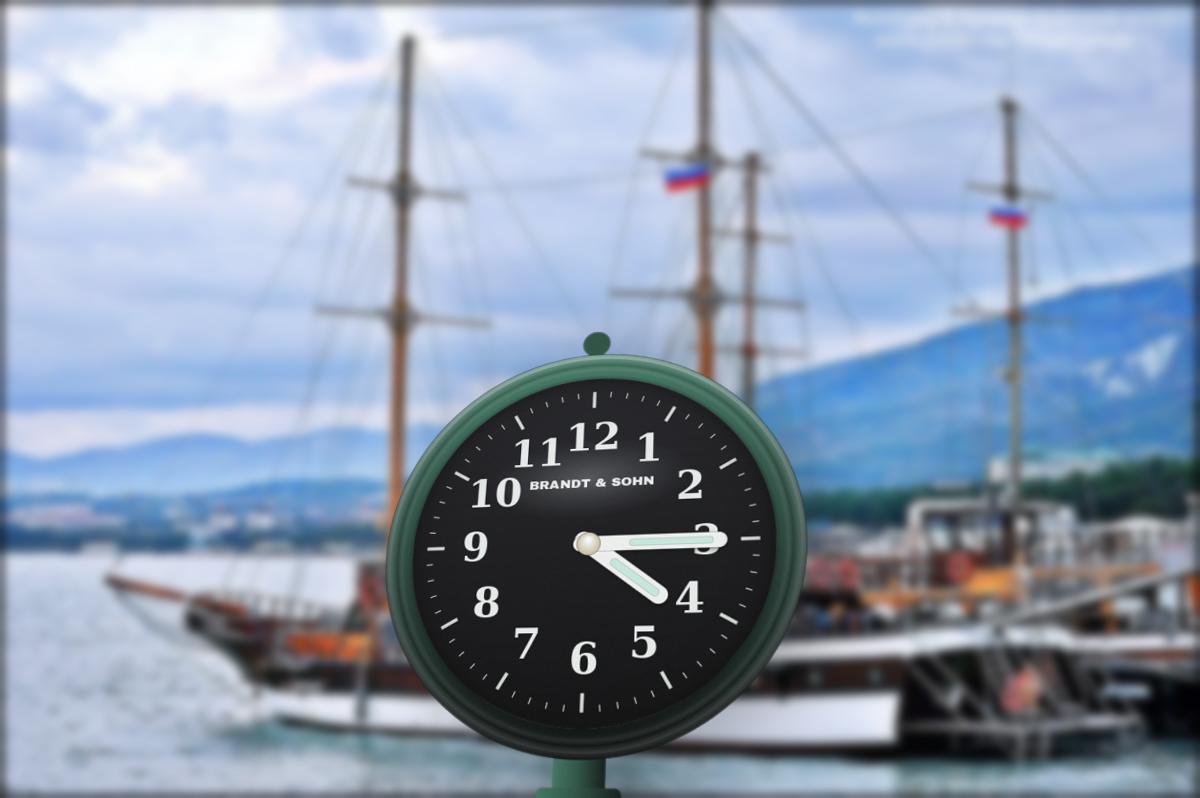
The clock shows 4.15
